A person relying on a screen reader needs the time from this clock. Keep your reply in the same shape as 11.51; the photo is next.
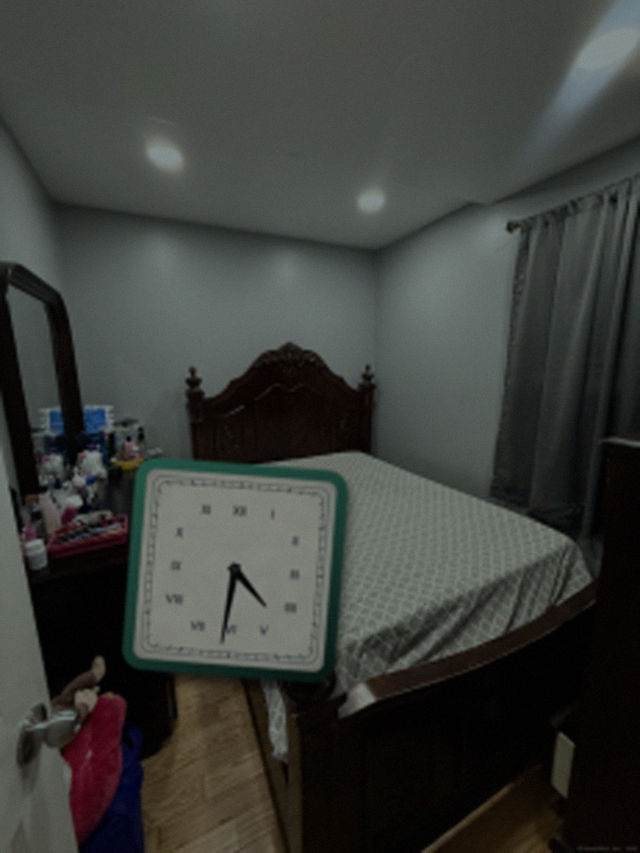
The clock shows 4.31
